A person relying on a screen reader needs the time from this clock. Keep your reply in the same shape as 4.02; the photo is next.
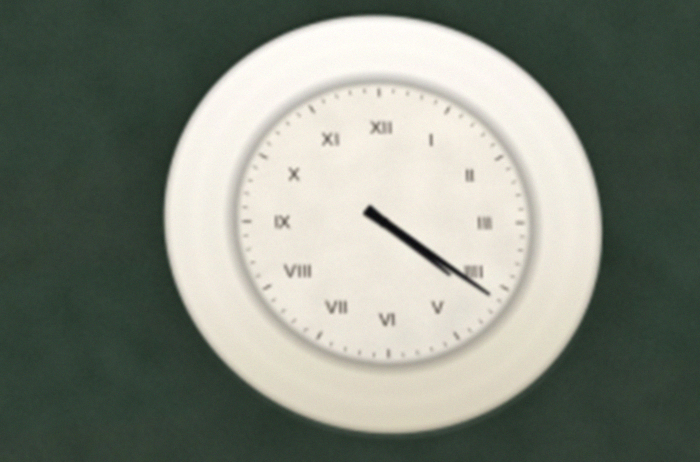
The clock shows 4.21
